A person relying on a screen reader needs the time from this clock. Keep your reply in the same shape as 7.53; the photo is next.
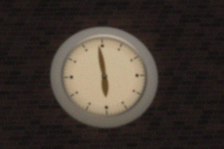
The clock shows 5.59
